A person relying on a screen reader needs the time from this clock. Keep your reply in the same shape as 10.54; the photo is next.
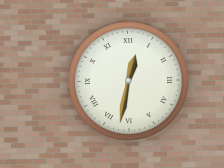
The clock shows 12.32
